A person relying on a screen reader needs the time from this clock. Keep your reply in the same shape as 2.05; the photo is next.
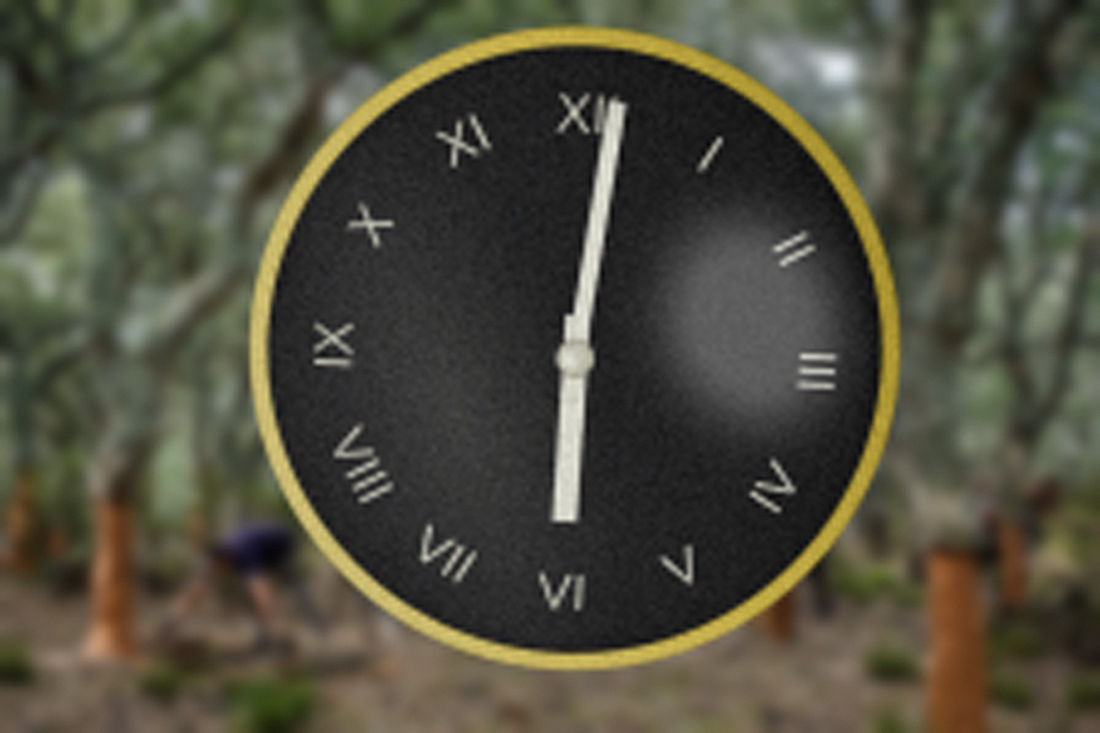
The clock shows 6.01
